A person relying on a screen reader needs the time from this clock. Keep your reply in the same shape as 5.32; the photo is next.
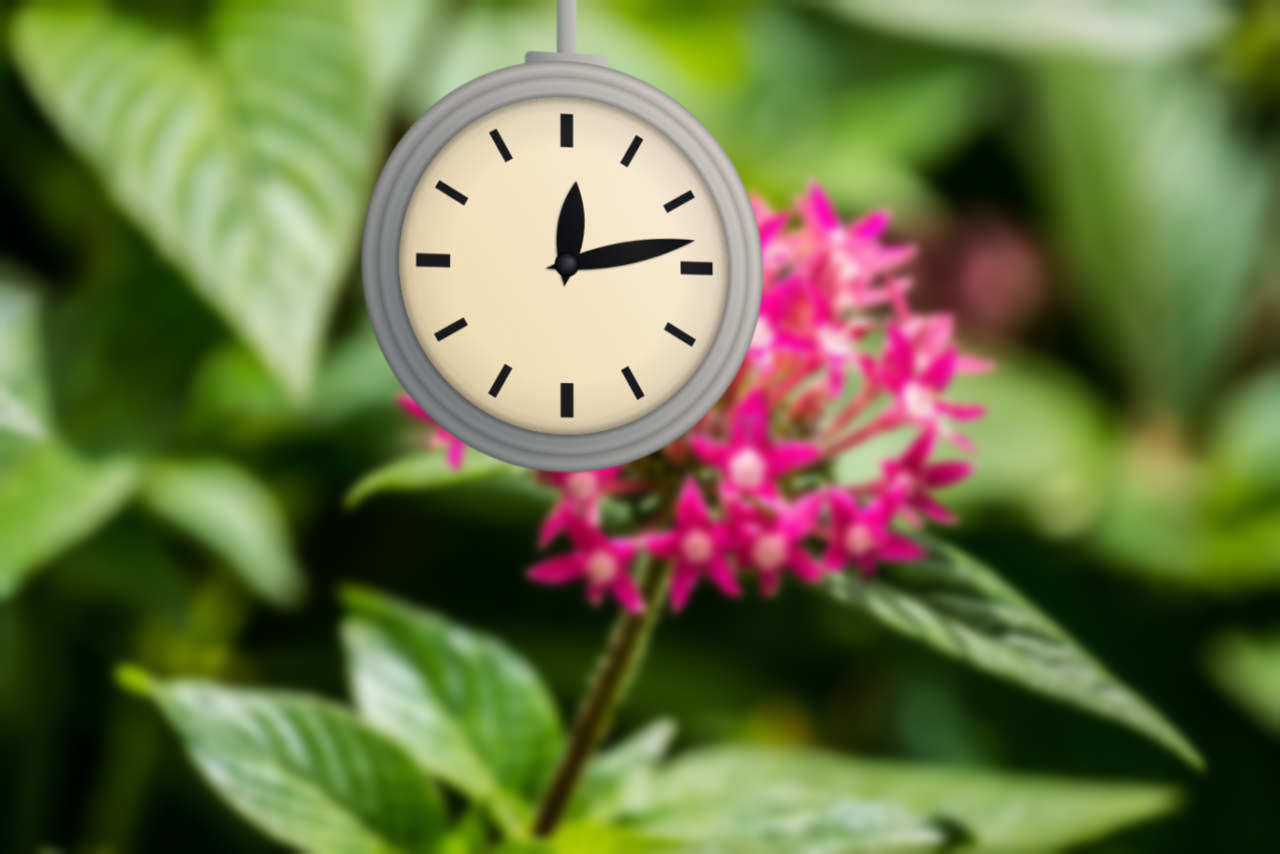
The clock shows 12.13
